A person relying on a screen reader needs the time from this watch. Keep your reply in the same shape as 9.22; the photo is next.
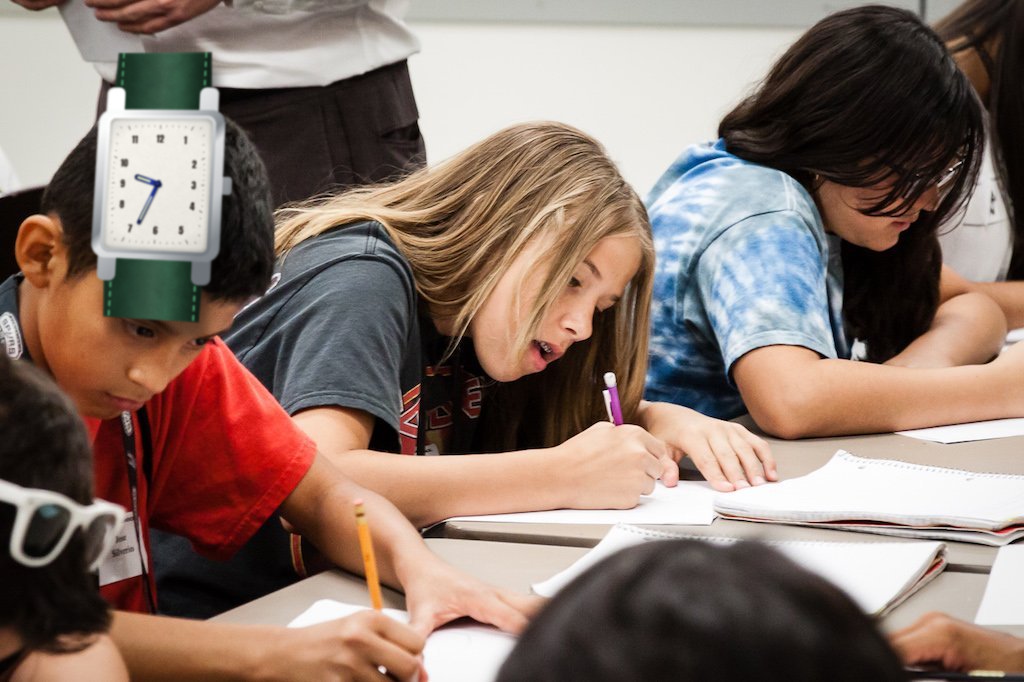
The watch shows 9.34
